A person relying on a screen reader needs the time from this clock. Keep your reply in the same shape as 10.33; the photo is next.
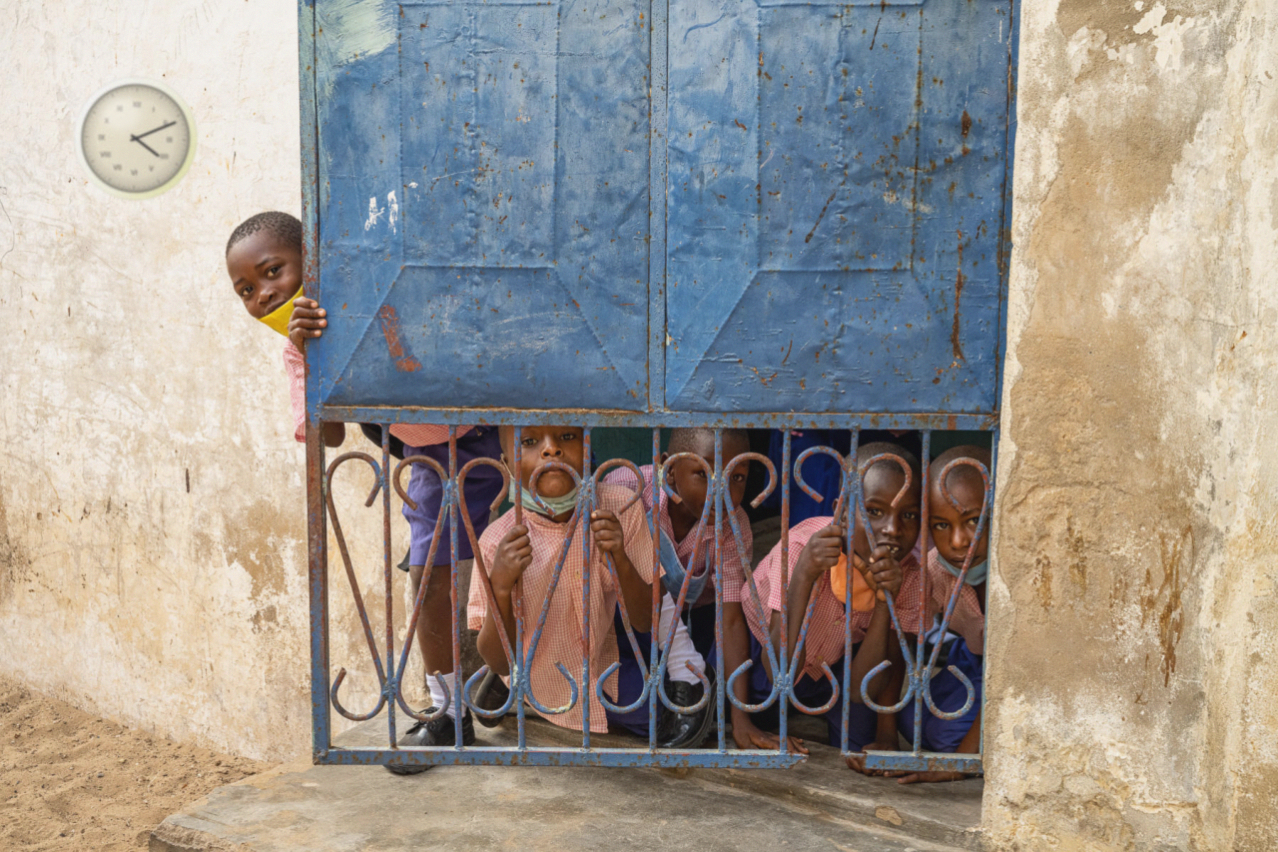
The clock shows 4.11
